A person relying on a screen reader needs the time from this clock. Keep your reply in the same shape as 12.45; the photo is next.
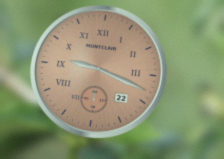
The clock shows 9.18
